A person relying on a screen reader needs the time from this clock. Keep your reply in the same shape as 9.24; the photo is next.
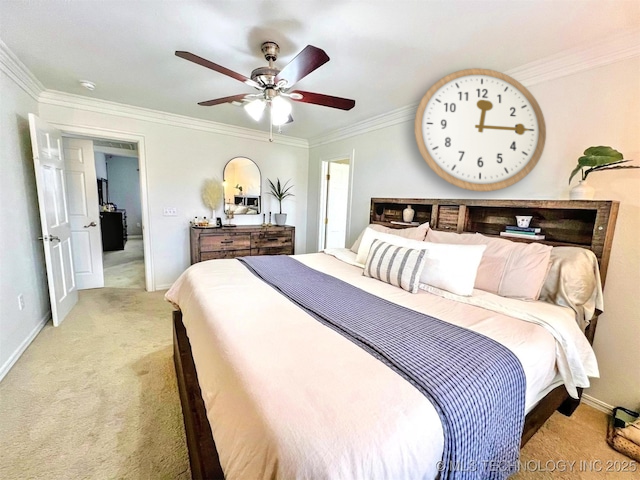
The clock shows 12.15
